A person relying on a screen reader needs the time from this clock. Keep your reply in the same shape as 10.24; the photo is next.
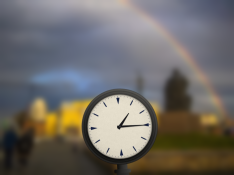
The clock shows 1.15
